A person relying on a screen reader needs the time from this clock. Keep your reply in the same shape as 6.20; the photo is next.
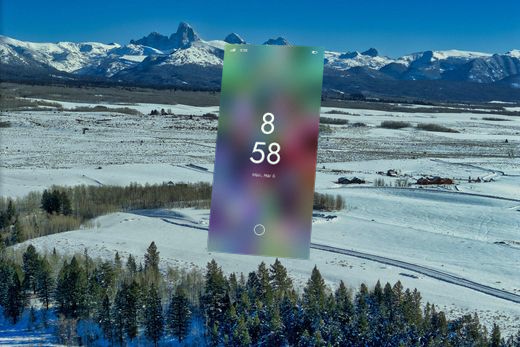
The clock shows 8.58
